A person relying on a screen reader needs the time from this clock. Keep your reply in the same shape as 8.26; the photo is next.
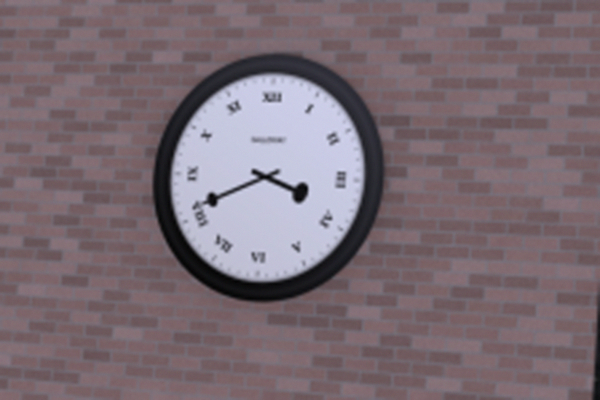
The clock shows 3.41
